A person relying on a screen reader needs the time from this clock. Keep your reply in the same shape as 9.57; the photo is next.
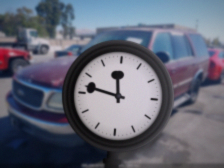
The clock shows 11.47
